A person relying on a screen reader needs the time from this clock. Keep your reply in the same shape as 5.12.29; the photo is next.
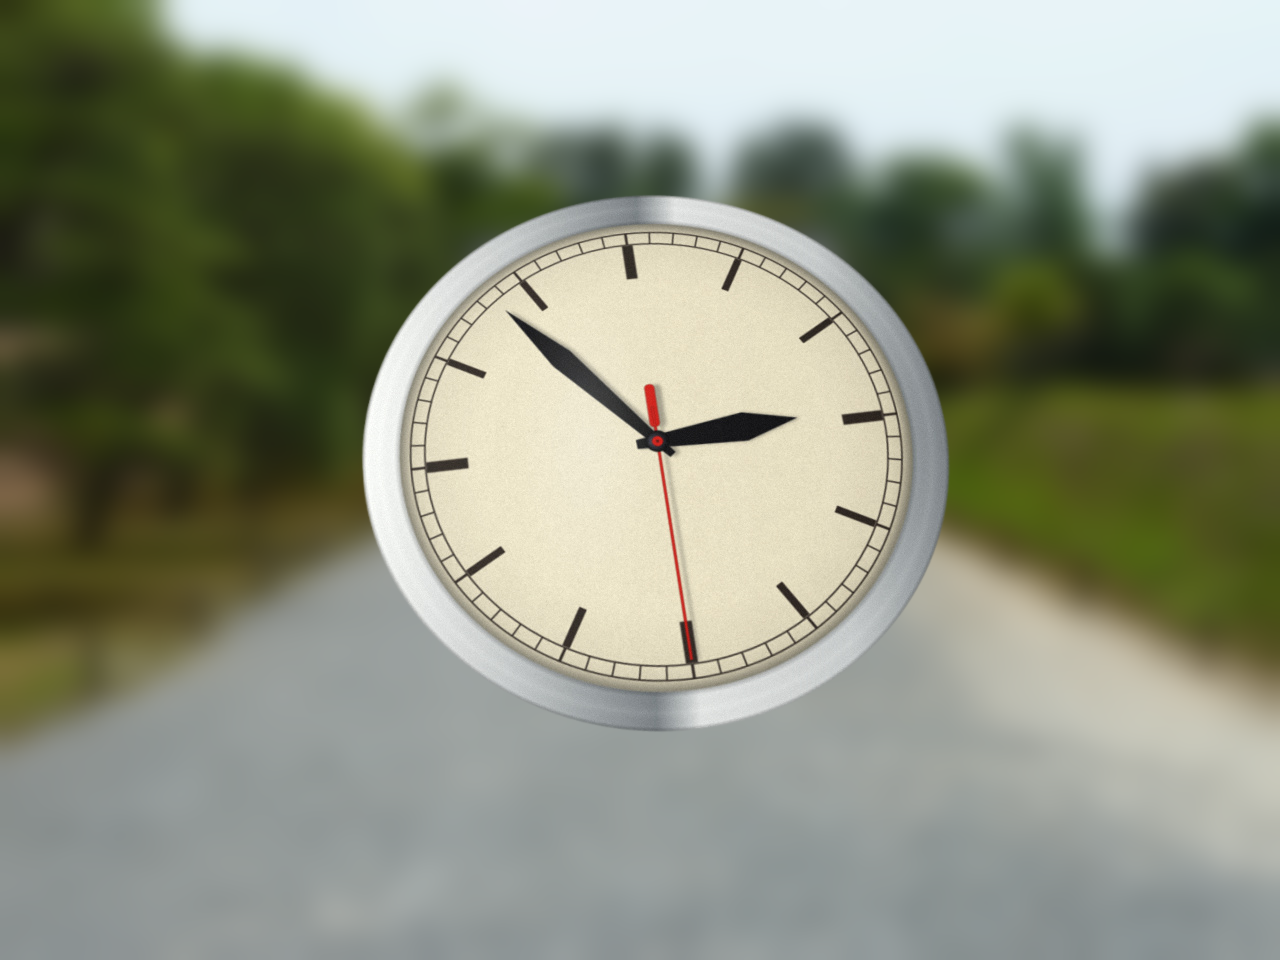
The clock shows 2.53.30
